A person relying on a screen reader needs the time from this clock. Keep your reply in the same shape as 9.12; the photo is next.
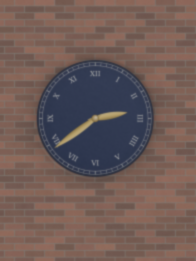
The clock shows 2.39
